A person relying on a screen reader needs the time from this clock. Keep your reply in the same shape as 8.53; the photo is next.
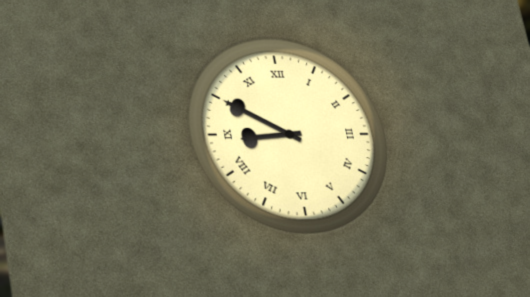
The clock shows 8.50
